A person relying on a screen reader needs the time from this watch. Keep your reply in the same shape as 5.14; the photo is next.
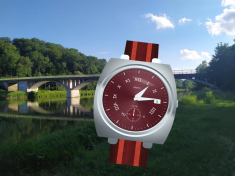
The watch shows 1.14
